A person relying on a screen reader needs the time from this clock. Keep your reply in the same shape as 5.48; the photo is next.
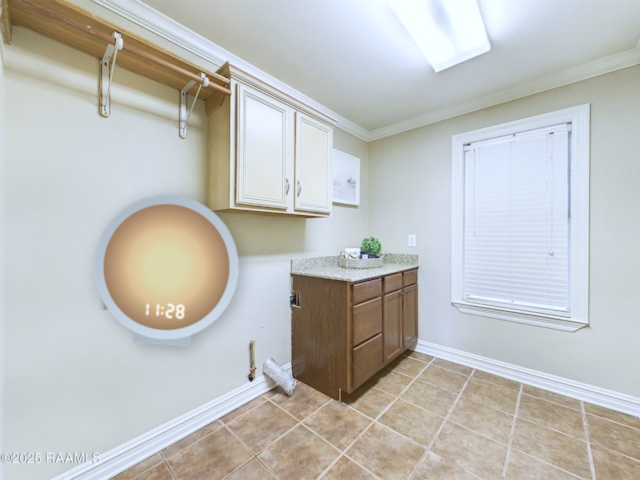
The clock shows 11.28
